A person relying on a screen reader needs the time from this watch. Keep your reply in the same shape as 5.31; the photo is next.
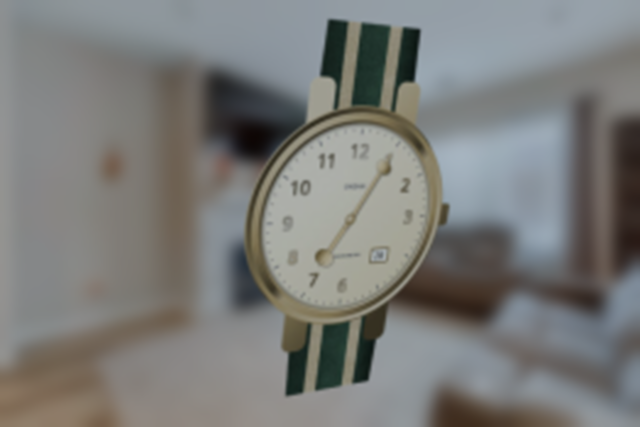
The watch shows 7.05
